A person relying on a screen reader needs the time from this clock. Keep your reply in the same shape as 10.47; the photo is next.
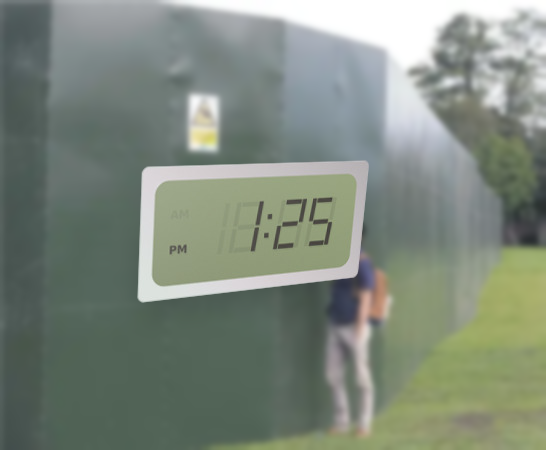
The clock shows 1.25
